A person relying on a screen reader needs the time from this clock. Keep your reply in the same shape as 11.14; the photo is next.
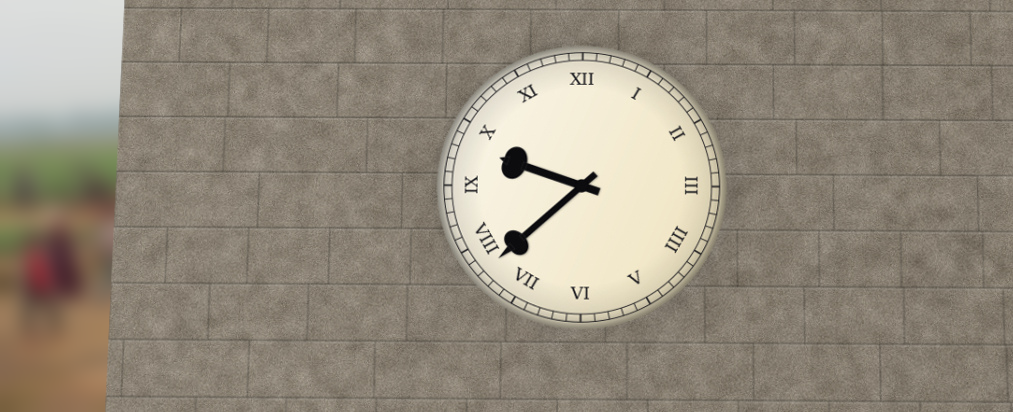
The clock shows 9.38
